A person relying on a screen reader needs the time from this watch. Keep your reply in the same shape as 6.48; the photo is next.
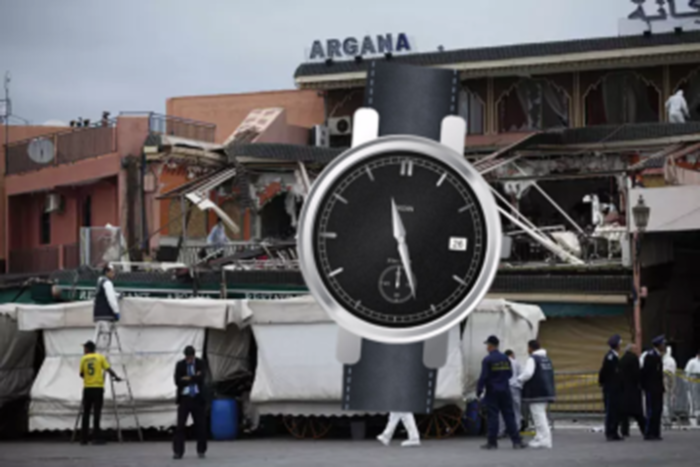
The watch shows 11.27
